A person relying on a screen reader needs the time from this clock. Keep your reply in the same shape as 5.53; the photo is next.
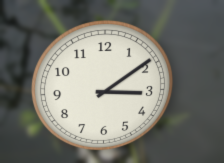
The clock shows 3.09
